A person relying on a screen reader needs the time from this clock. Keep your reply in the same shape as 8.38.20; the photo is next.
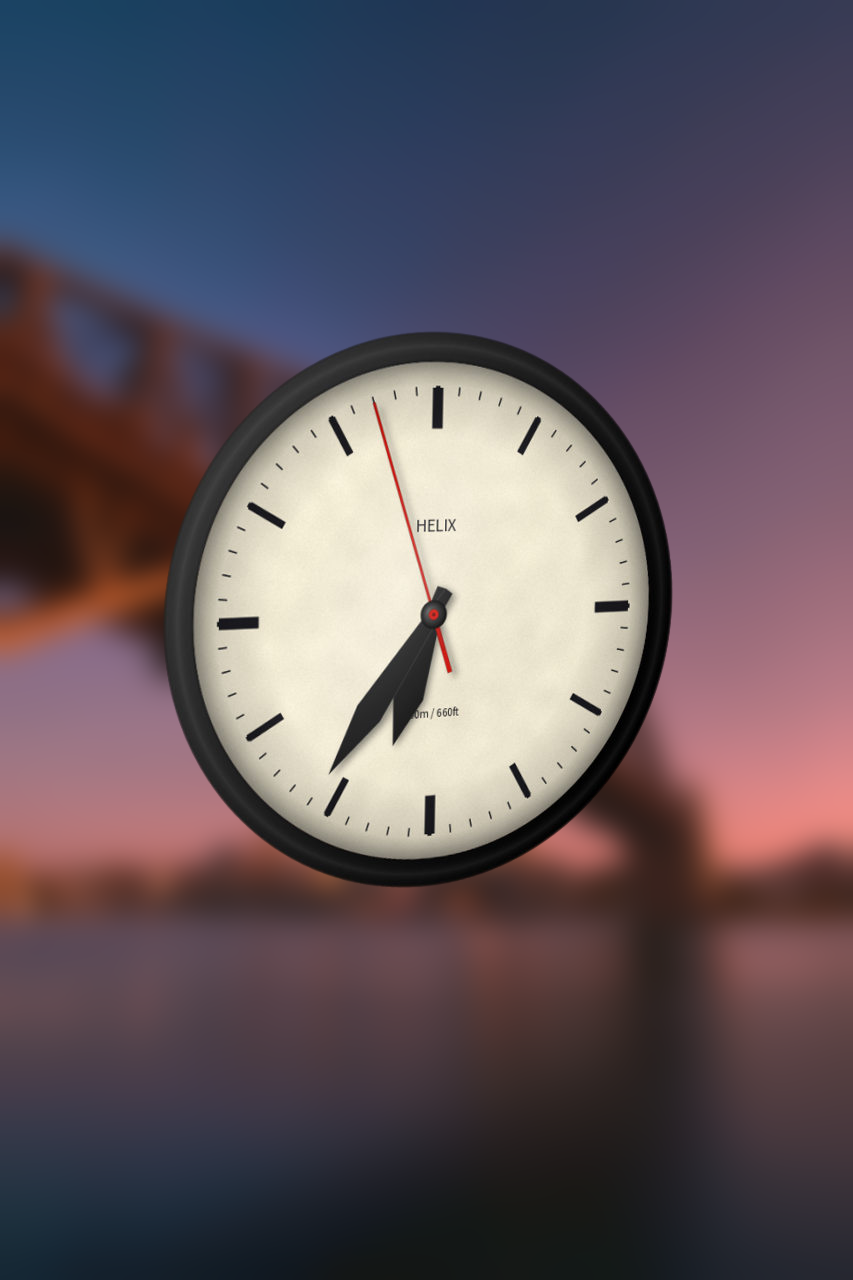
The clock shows 6.35.57
